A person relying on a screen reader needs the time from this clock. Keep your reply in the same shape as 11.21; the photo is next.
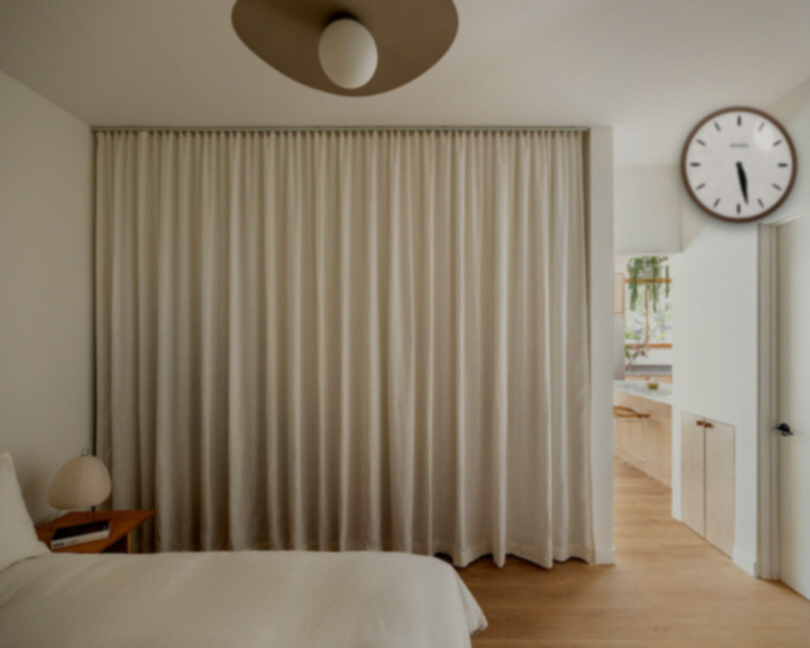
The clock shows 5.28
